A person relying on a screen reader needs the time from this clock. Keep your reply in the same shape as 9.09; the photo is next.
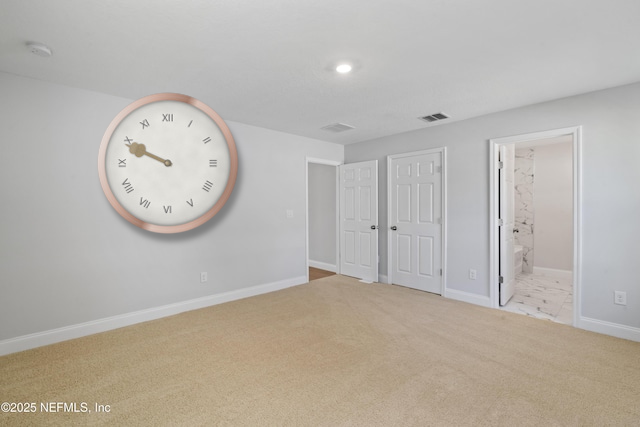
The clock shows 9.49
